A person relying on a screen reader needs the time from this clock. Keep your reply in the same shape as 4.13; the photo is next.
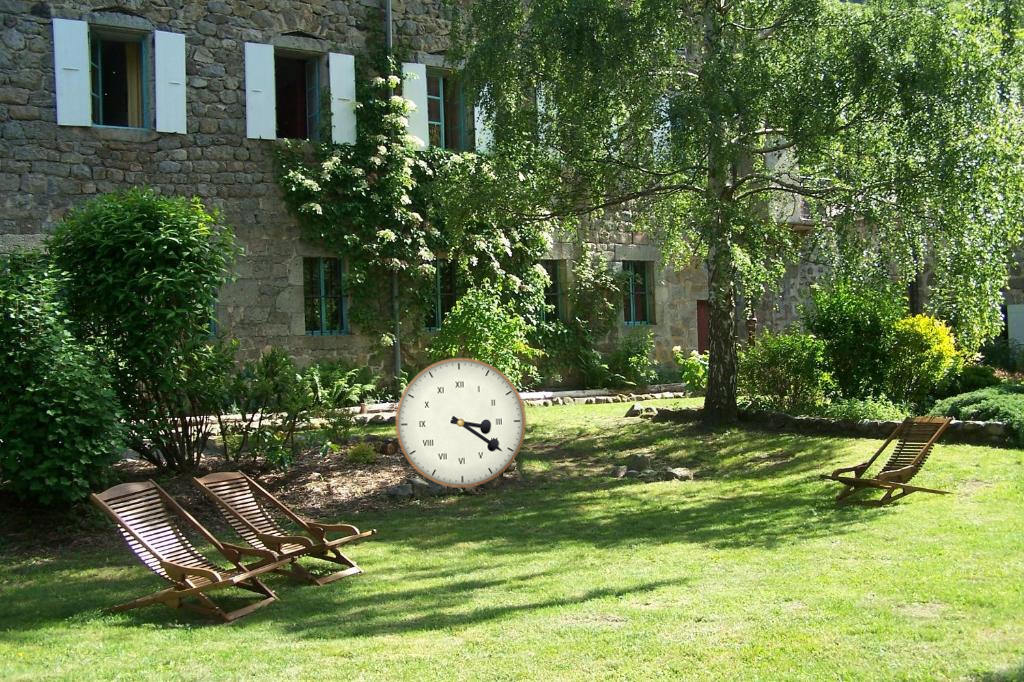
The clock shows 3.21
